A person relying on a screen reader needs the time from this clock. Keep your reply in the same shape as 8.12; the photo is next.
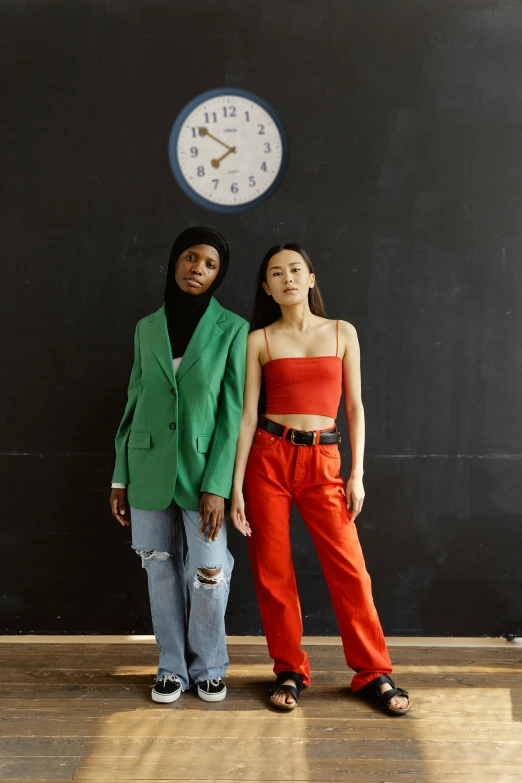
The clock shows 7.51
